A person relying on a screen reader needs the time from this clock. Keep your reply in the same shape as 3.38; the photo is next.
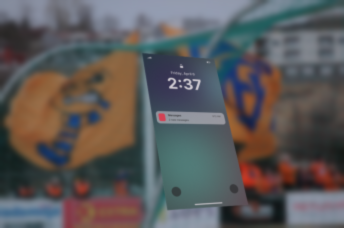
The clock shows 2.37
